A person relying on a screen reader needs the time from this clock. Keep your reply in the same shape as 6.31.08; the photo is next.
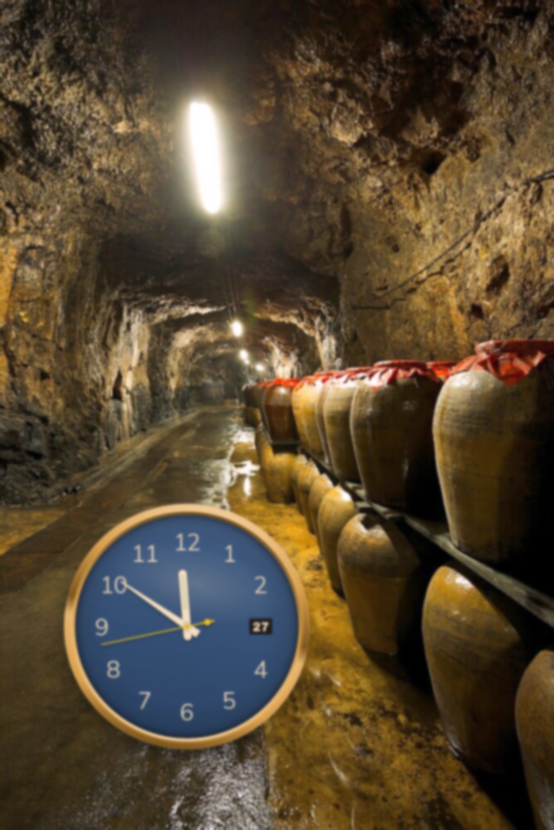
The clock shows 11.50.43
